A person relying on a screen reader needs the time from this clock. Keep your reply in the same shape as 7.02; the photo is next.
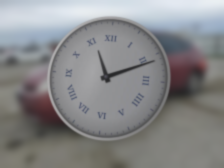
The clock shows 11.11
